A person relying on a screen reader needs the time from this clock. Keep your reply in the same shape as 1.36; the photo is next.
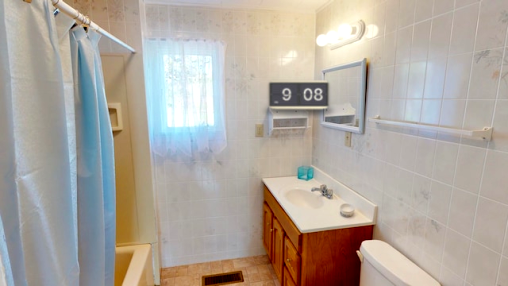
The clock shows 9.08
